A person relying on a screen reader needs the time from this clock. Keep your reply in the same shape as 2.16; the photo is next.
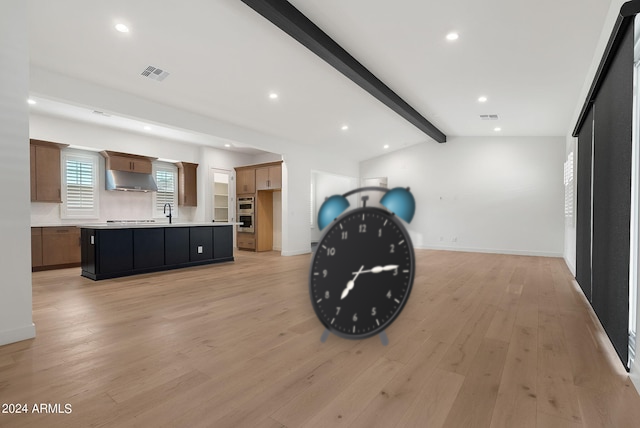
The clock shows 7.14
